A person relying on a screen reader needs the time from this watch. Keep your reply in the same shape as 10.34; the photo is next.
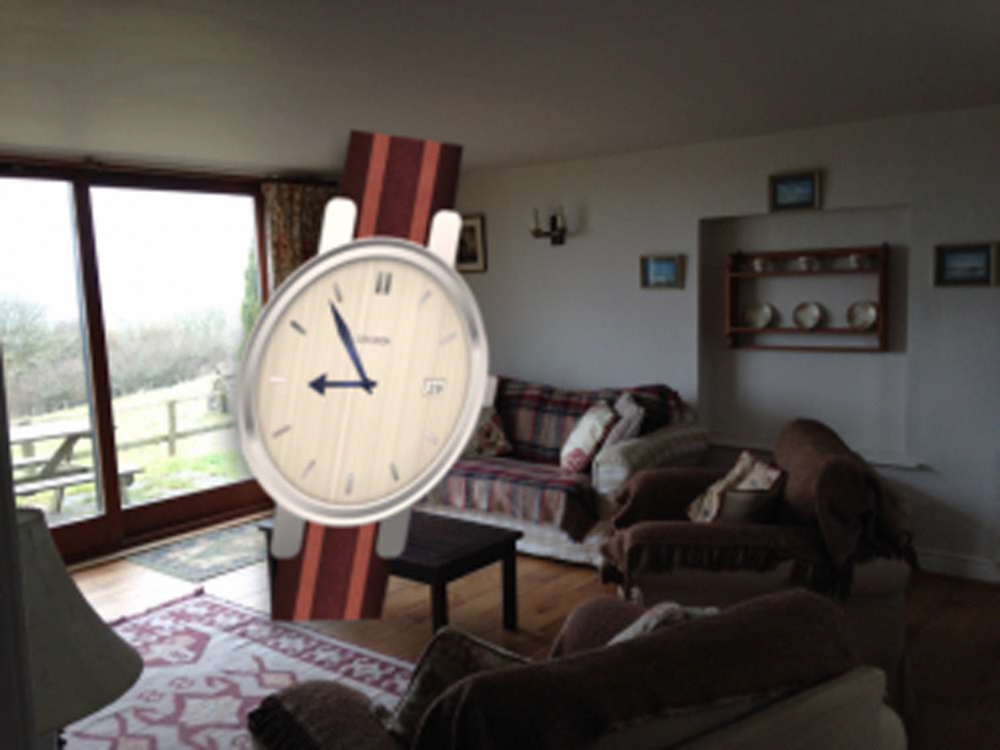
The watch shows 8.54
